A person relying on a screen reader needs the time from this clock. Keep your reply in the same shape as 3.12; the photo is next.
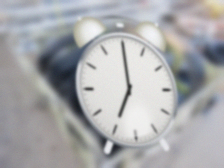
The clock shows 7.00
